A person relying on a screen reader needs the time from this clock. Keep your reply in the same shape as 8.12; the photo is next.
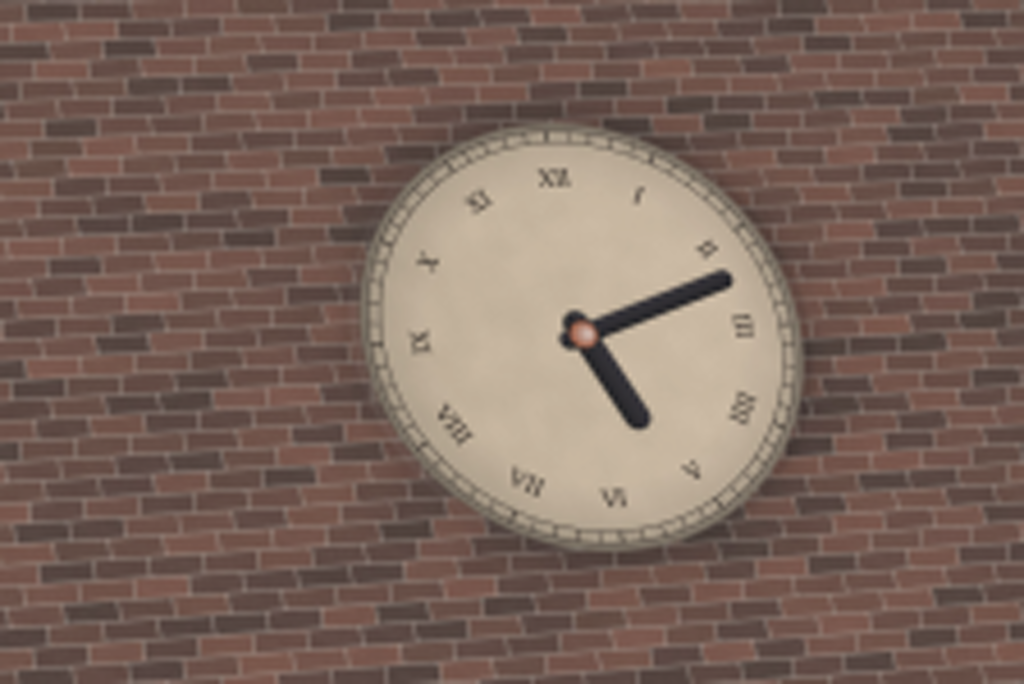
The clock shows 5.12
